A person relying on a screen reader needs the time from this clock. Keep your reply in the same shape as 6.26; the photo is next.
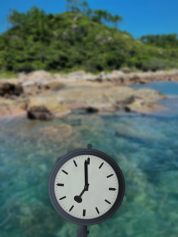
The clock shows 6.59
